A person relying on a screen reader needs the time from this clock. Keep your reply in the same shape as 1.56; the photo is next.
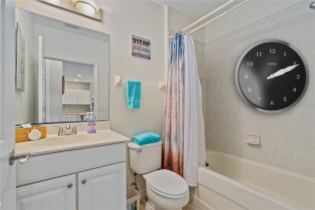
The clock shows 2.11
